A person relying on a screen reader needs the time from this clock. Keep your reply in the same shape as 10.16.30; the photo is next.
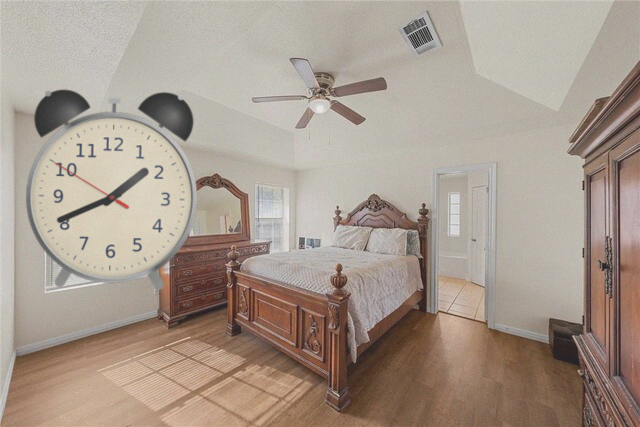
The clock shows 1.40.50
